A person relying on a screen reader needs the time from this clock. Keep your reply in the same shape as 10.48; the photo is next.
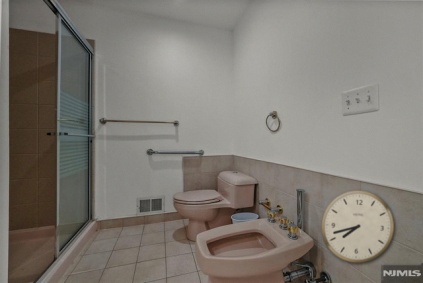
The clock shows 7.42
